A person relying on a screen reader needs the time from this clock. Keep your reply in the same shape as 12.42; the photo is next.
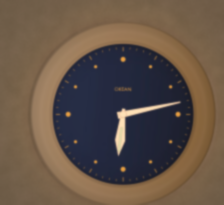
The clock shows 6.13
